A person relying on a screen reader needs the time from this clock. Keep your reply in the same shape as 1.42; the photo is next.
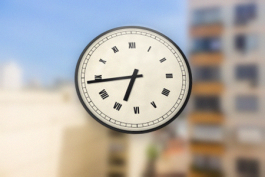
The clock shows 6.44
